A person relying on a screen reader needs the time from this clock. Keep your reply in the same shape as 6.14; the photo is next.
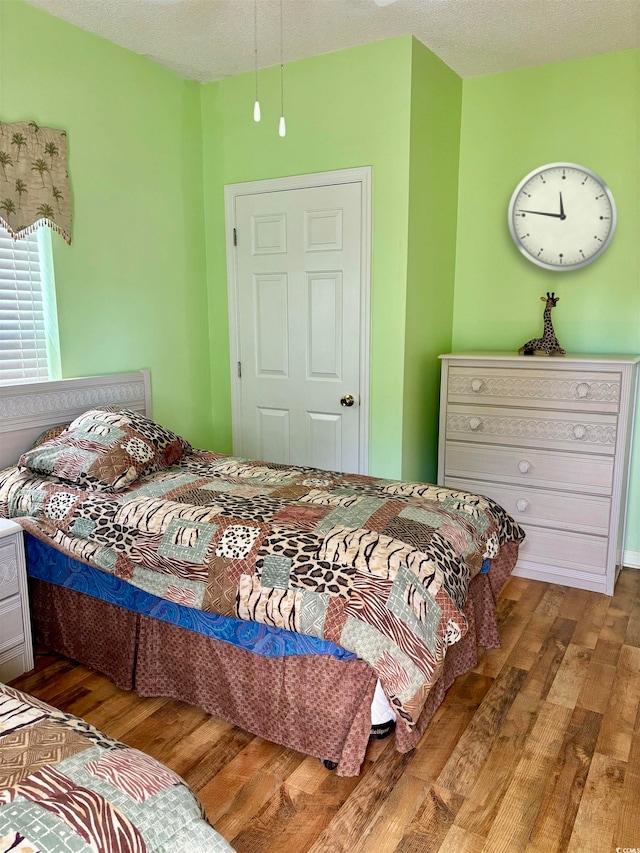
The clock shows 11.46
